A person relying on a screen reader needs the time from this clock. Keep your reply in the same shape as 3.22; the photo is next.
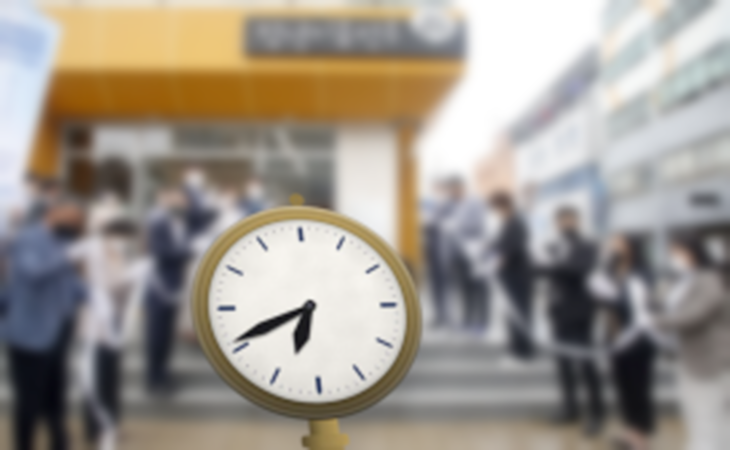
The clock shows 6.41
